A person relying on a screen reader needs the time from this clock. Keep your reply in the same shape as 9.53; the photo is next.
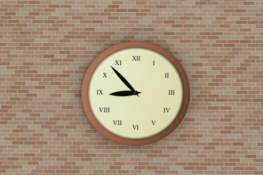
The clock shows 8.53
